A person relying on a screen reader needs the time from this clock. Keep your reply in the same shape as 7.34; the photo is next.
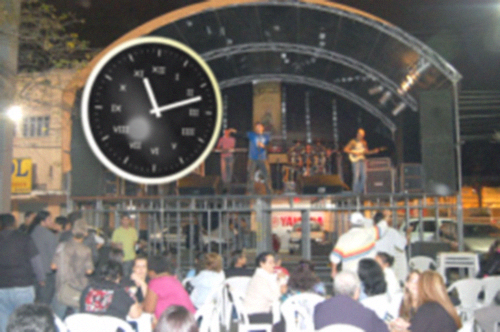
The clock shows 11.12
